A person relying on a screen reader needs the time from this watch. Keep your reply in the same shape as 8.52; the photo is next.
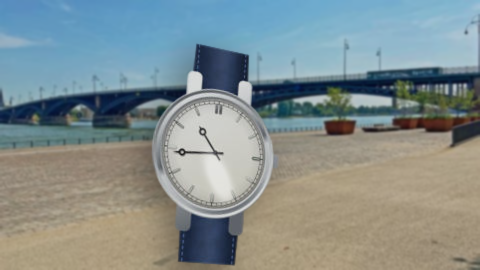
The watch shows 10.44
